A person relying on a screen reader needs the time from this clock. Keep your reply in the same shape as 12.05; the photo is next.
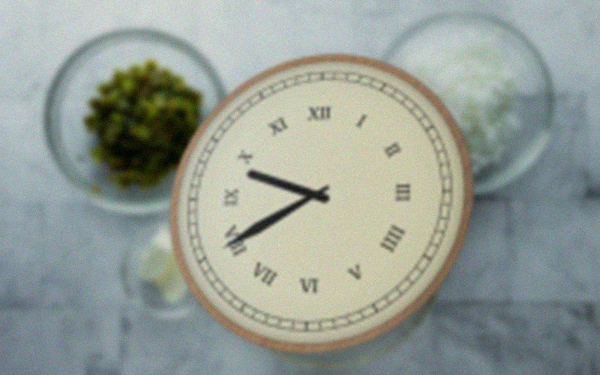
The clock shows 9.40
